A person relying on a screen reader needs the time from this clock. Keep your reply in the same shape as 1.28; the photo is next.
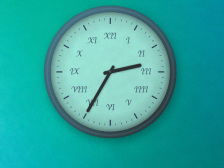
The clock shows 2.35
